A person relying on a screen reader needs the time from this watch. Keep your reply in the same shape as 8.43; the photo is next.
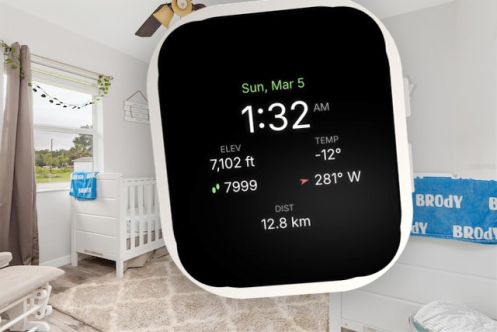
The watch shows 1.32
